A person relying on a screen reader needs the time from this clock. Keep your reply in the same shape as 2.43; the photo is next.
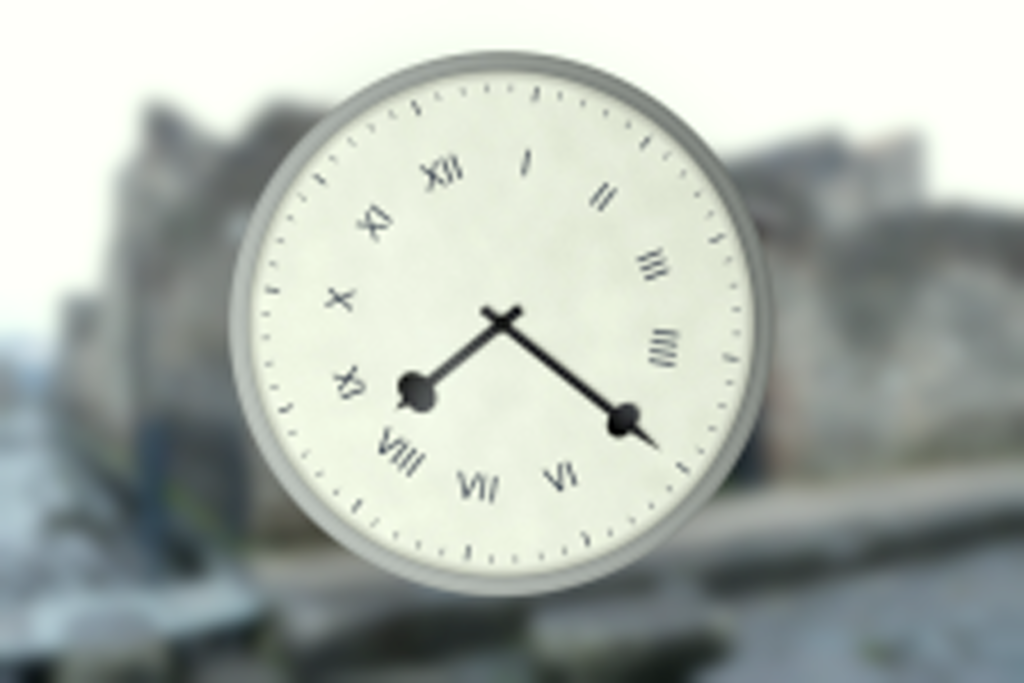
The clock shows 8.25
